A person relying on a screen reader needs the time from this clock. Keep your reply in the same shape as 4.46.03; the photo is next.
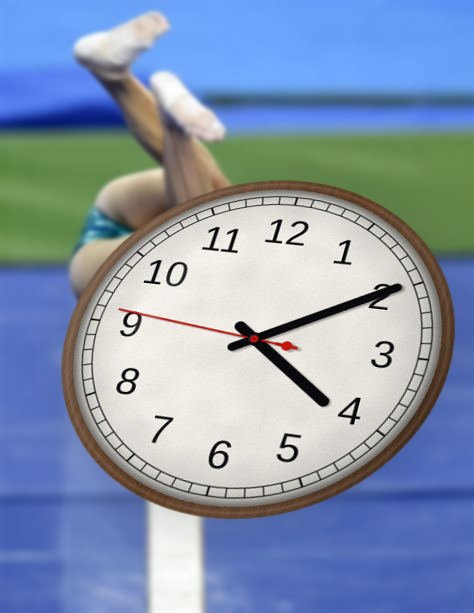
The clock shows 4.09.46
